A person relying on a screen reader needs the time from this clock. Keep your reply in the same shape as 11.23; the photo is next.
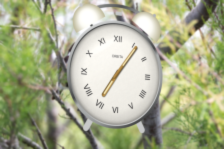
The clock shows 7.06
